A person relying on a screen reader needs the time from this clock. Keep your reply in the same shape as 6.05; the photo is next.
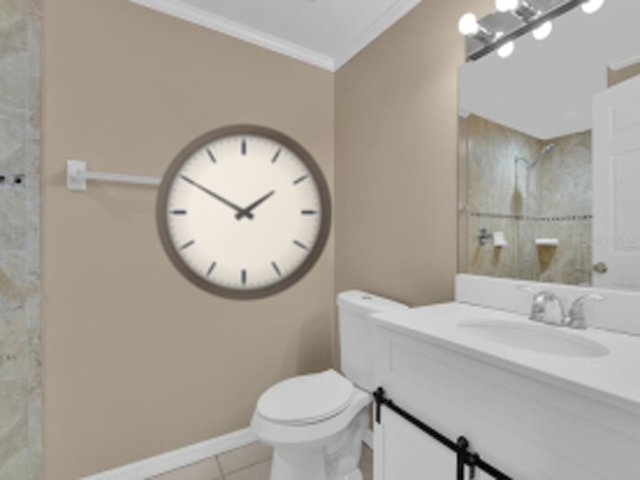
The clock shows 1.50
